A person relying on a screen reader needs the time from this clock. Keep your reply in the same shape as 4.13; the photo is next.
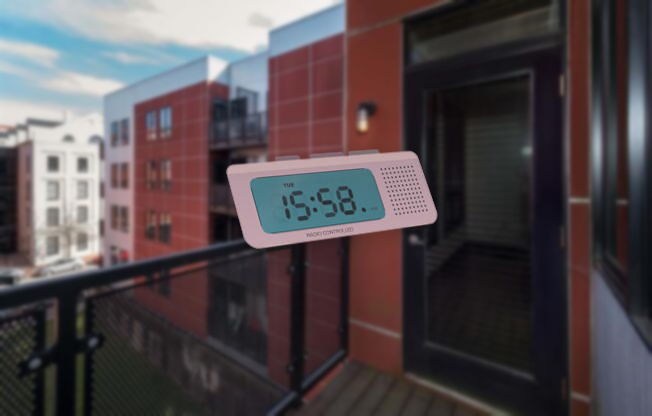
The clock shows 15.58
